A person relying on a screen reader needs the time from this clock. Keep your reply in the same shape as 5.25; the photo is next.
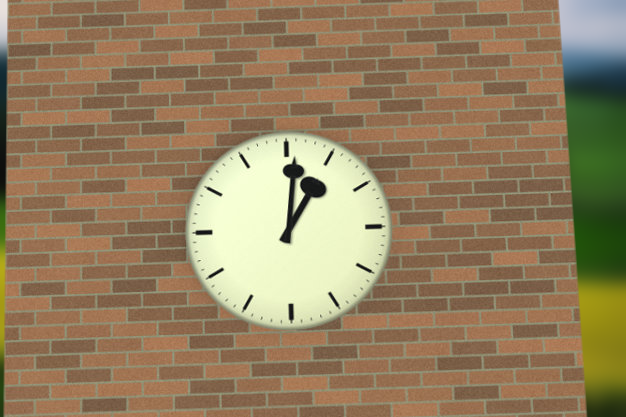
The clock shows 1.01
